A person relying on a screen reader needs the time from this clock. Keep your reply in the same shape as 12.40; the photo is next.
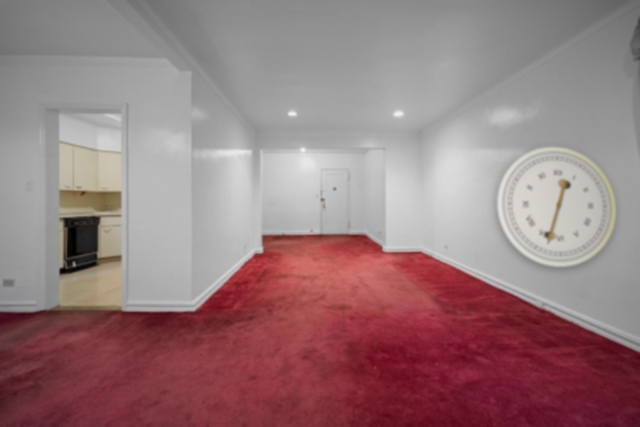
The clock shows 12.33
